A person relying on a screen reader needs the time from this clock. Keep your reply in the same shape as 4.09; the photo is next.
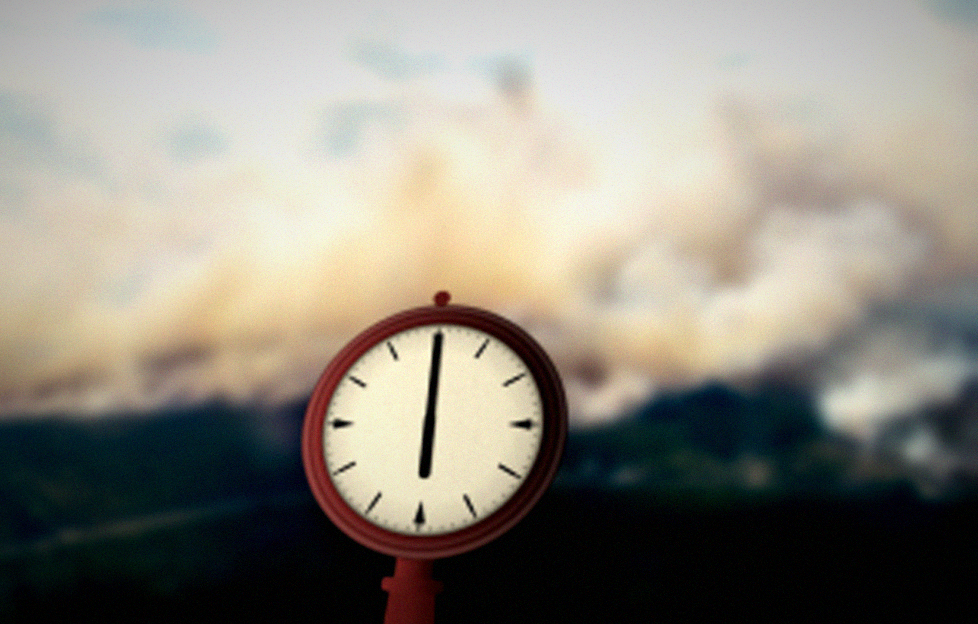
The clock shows 6.00
